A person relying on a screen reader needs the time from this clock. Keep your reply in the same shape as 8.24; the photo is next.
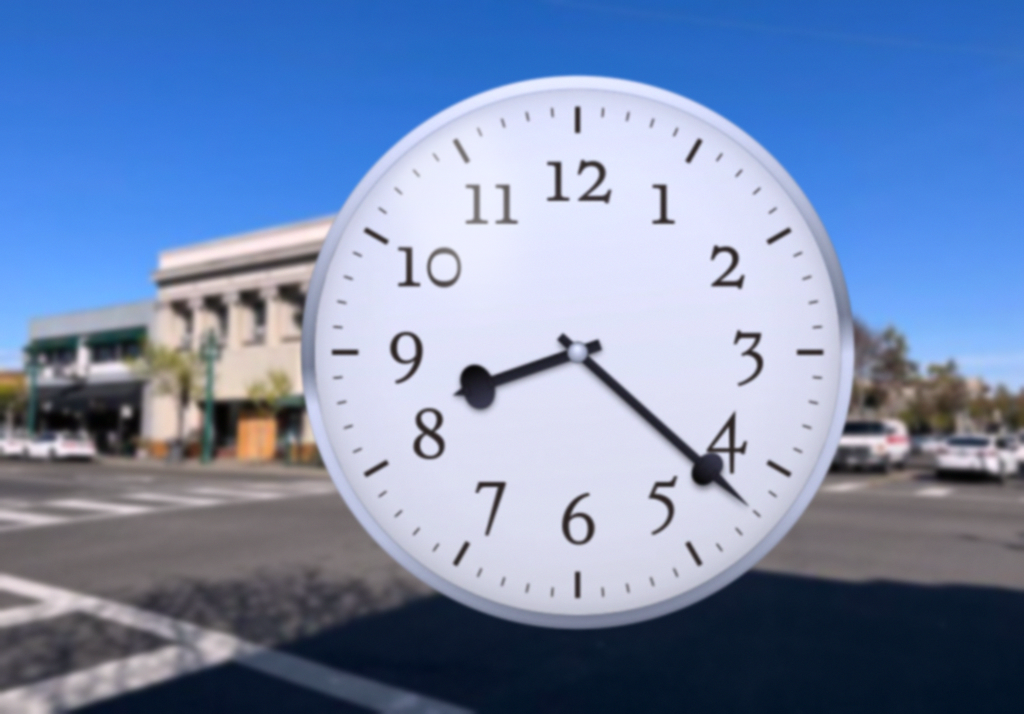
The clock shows 8.22
